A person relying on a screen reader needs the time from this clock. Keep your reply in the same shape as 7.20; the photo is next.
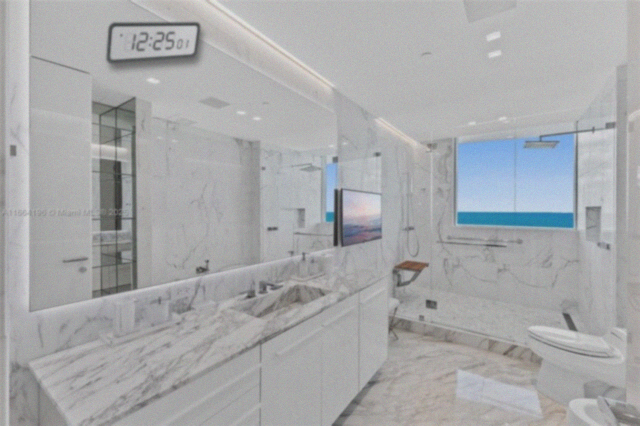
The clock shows 12.25
